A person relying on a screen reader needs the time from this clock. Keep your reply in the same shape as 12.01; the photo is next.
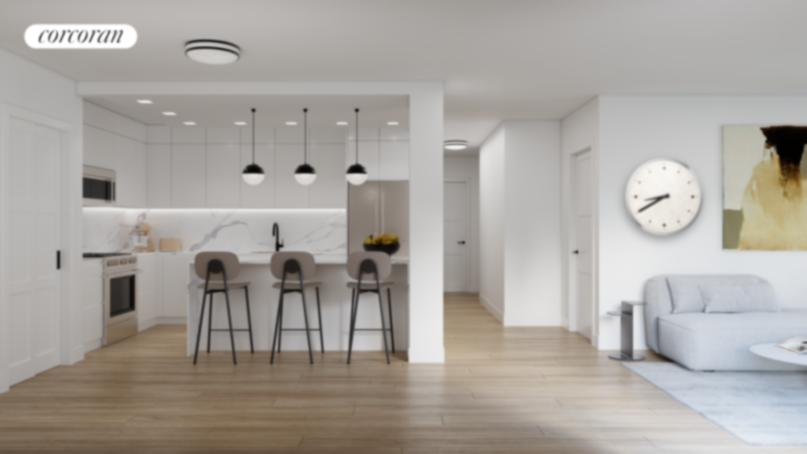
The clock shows 8.40
